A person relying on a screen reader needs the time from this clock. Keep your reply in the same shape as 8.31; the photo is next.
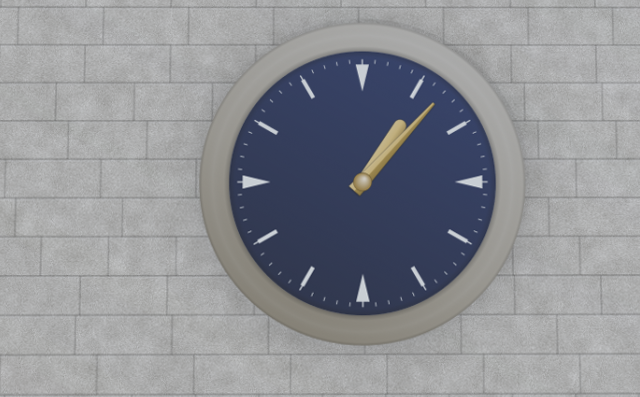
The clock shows 1.07
